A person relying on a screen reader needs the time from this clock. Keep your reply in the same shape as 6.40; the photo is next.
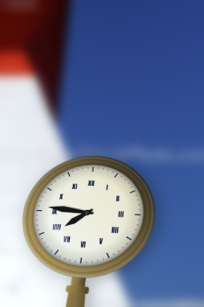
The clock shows 7.46
